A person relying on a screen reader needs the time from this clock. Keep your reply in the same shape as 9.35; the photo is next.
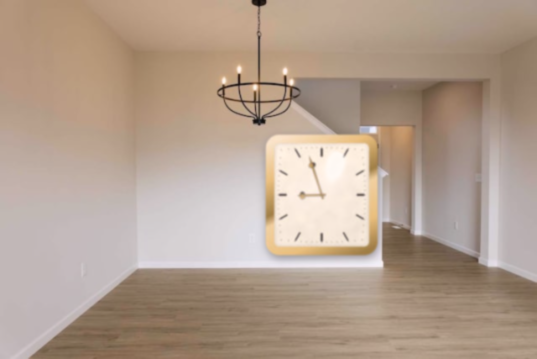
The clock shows 8.57
